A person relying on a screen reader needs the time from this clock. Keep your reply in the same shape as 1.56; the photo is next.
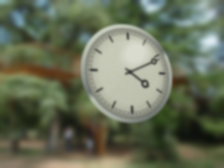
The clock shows 4.11
